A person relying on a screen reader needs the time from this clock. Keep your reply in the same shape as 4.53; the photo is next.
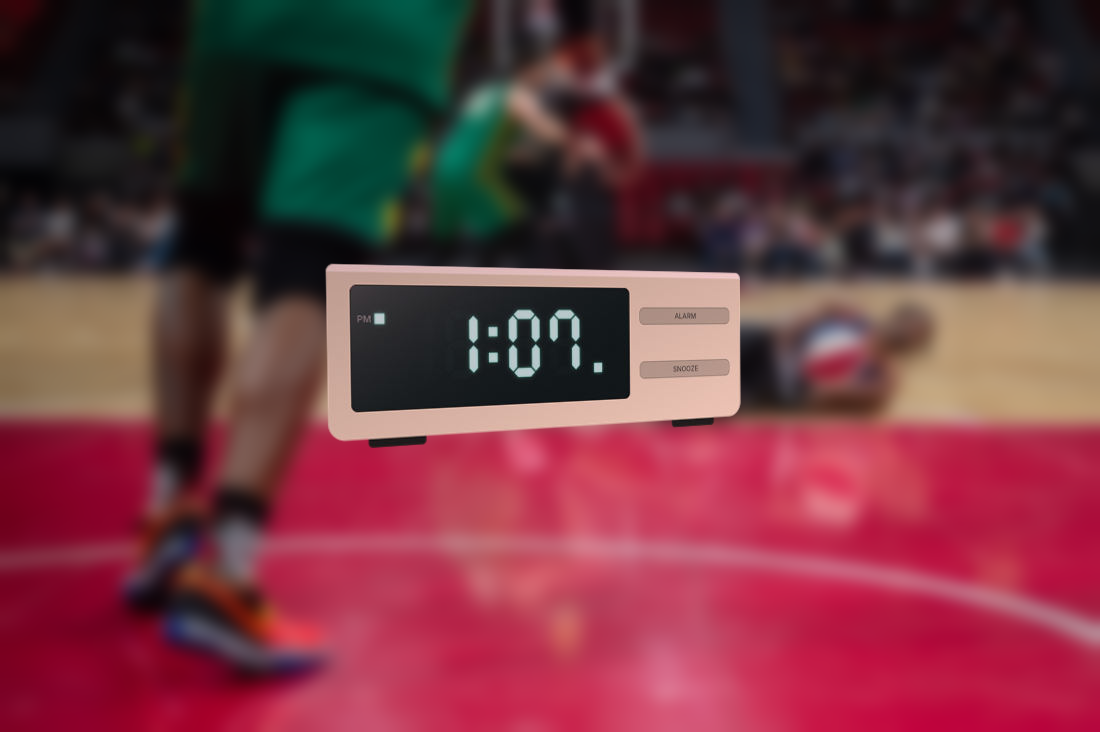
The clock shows 1.07
